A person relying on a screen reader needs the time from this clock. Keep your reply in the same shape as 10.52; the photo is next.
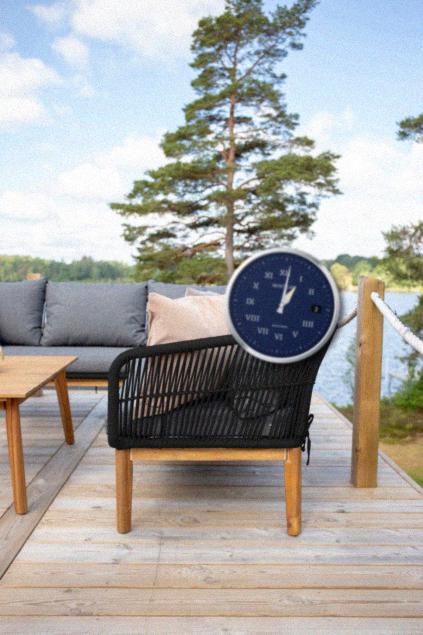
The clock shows 1.01
